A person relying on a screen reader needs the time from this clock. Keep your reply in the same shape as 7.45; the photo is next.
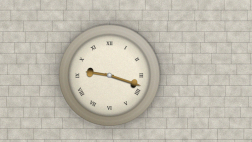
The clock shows 9.18
